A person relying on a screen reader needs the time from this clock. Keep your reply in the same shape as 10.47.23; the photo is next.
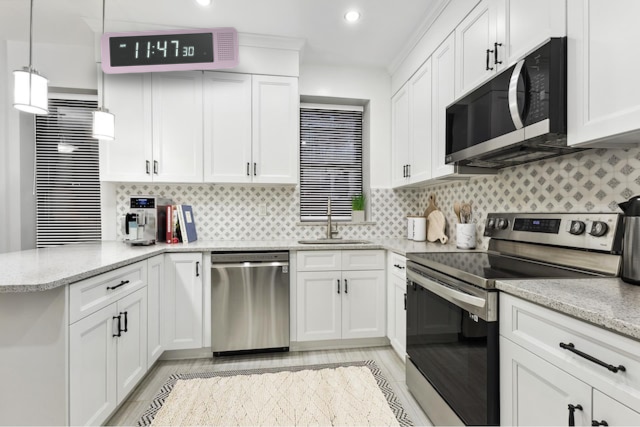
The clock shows 11.47.30
